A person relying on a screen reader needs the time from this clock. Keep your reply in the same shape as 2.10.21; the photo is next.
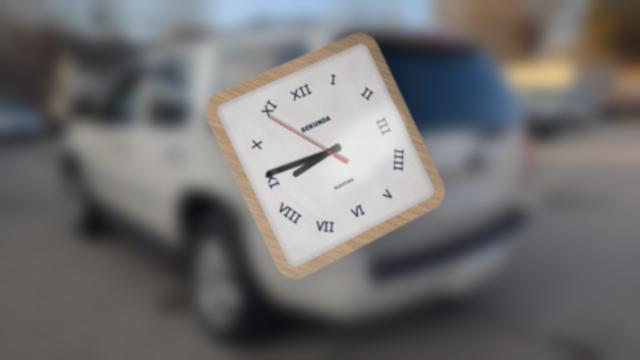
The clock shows 8.45.54
